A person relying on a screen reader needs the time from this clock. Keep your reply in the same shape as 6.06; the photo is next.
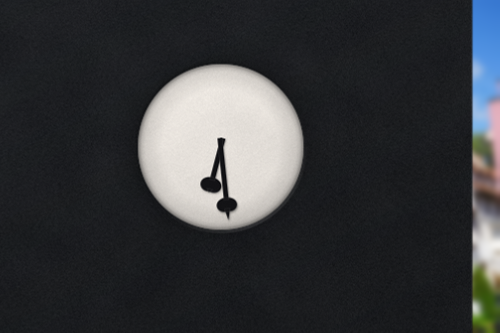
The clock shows 6.29
